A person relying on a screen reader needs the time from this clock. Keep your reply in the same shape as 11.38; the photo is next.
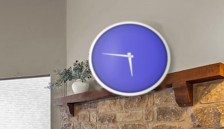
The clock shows 5.46
